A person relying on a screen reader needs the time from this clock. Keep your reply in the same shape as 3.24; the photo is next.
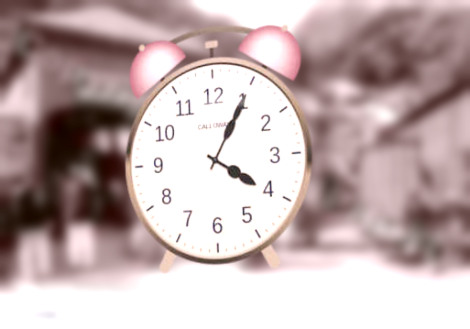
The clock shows 4.05
